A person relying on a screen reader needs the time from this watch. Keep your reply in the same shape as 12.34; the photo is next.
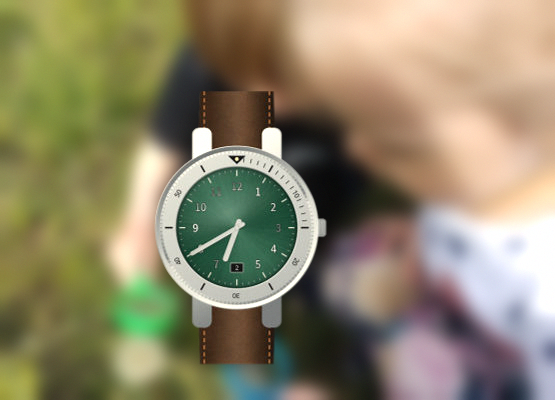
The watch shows 6.40
